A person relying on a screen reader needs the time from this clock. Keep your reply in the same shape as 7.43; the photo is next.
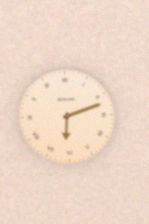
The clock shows 6.12
